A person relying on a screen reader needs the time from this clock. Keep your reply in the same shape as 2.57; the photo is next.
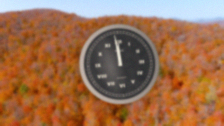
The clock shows 11.59
